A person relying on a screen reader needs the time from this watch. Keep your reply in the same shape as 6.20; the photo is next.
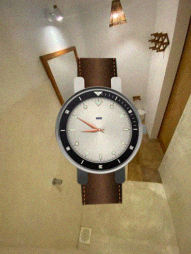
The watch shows 8.50
